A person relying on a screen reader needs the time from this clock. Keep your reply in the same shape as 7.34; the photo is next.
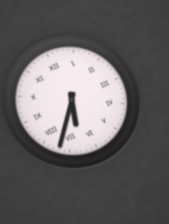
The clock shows 6.37
